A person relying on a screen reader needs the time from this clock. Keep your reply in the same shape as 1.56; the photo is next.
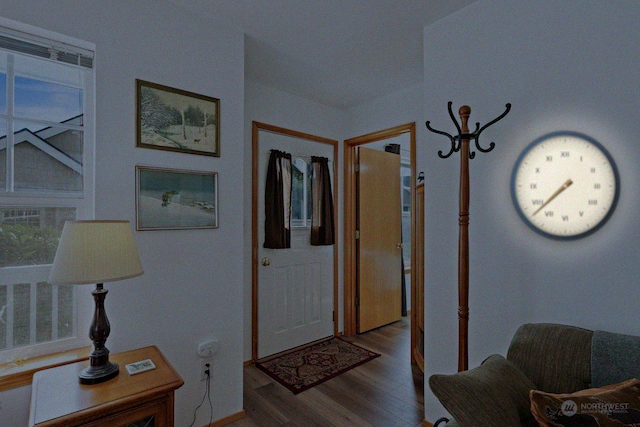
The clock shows 7.38
